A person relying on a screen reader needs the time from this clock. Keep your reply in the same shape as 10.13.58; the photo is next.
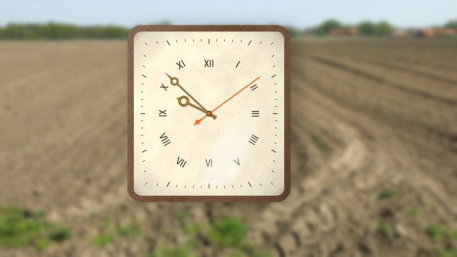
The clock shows 9.52.09
